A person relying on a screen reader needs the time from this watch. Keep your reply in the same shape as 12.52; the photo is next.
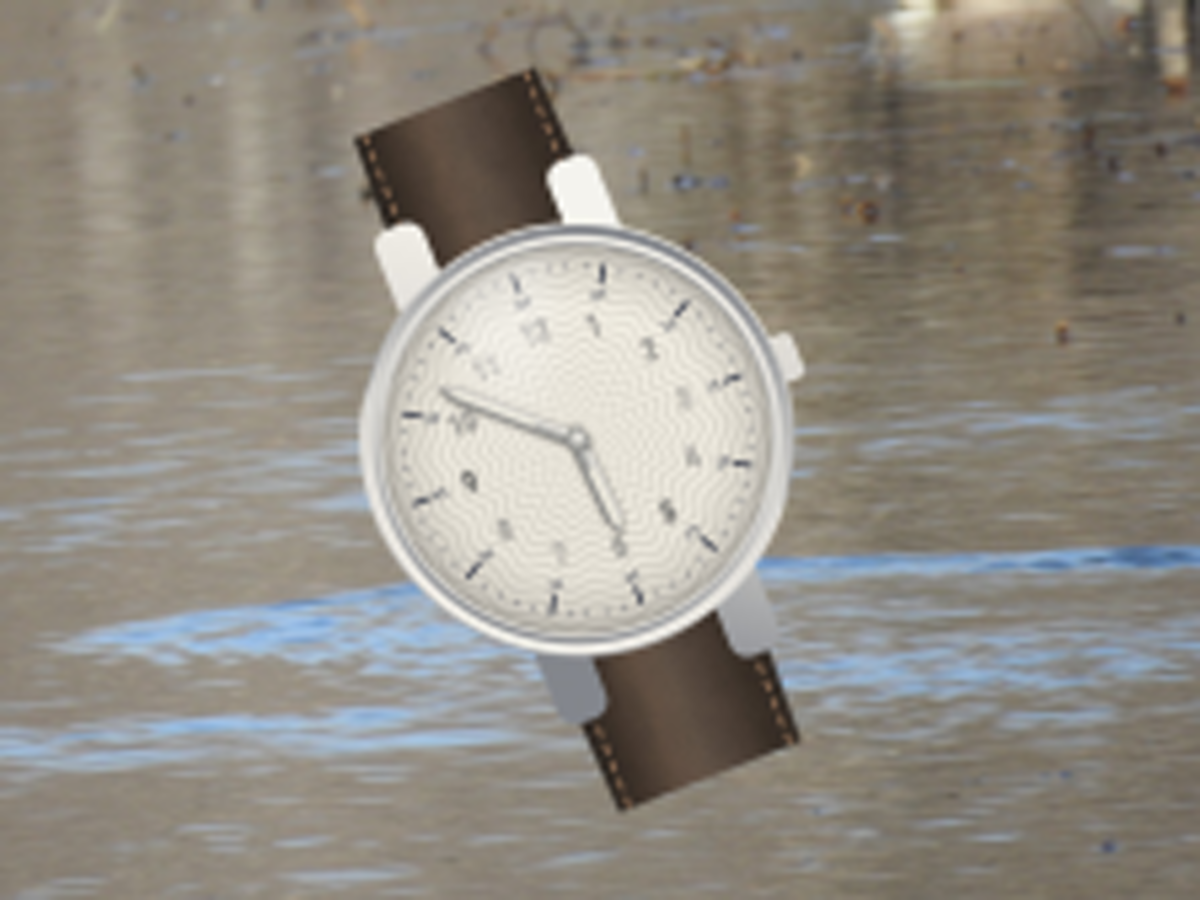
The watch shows 5.52
